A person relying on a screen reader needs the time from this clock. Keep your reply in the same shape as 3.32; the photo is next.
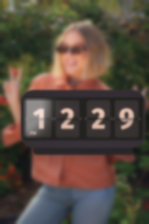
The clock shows 12.29
